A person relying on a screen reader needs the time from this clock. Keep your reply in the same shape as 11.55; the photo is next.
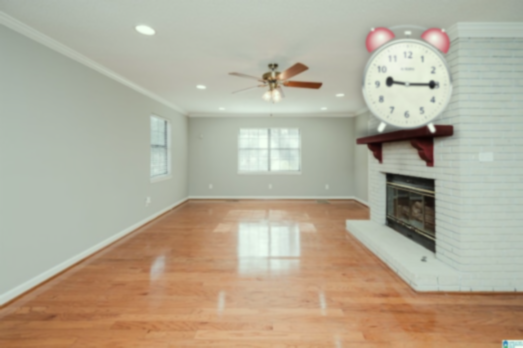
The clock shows 9.15
